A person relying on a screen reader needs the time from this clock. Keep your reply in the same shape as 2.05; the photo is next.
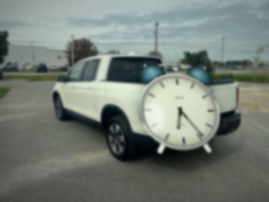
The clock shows 6.24
